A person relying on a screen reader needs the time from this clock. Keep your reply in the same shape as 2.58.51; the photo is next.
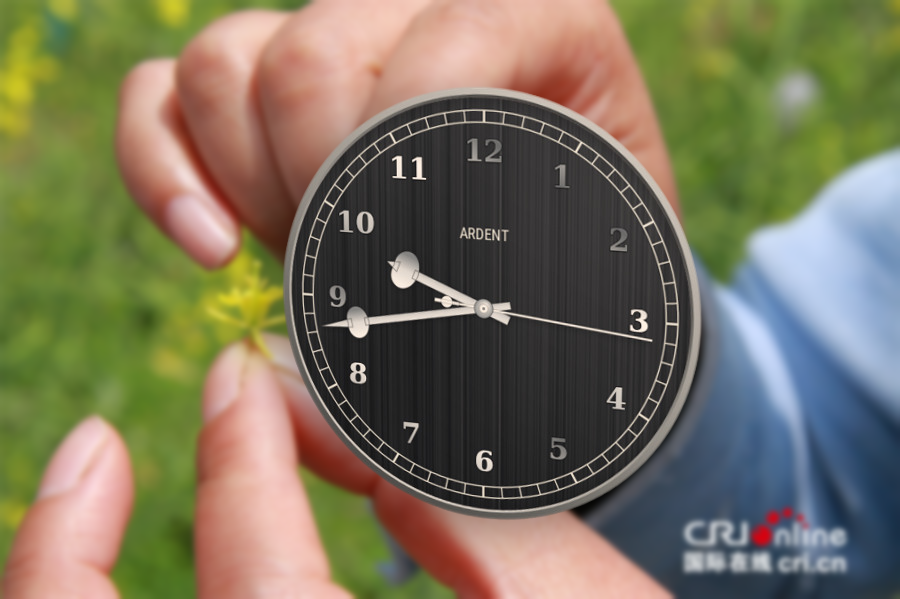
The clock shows 9.43.16
